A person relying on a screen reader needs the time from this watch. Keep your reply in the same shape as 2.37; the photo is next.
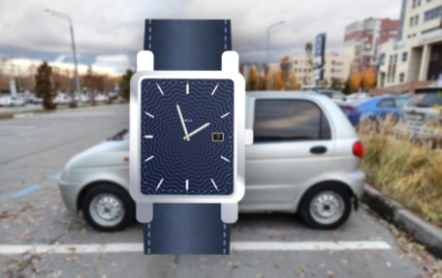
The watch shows 1.57
